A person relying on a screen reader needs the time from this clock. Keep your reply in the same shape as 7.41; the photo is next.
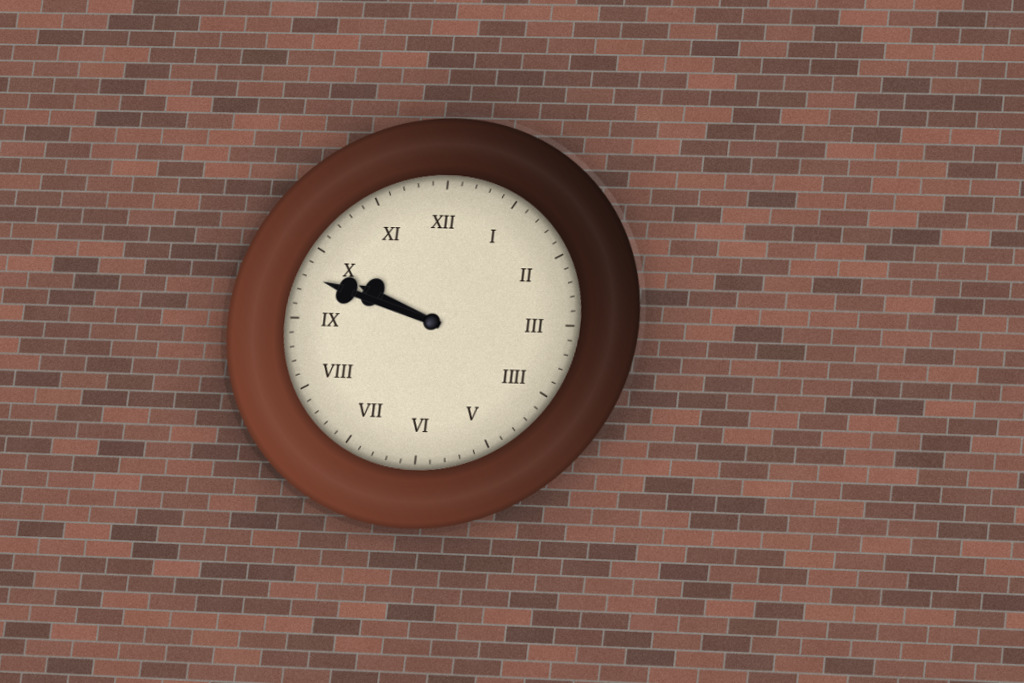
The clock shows 9.48
